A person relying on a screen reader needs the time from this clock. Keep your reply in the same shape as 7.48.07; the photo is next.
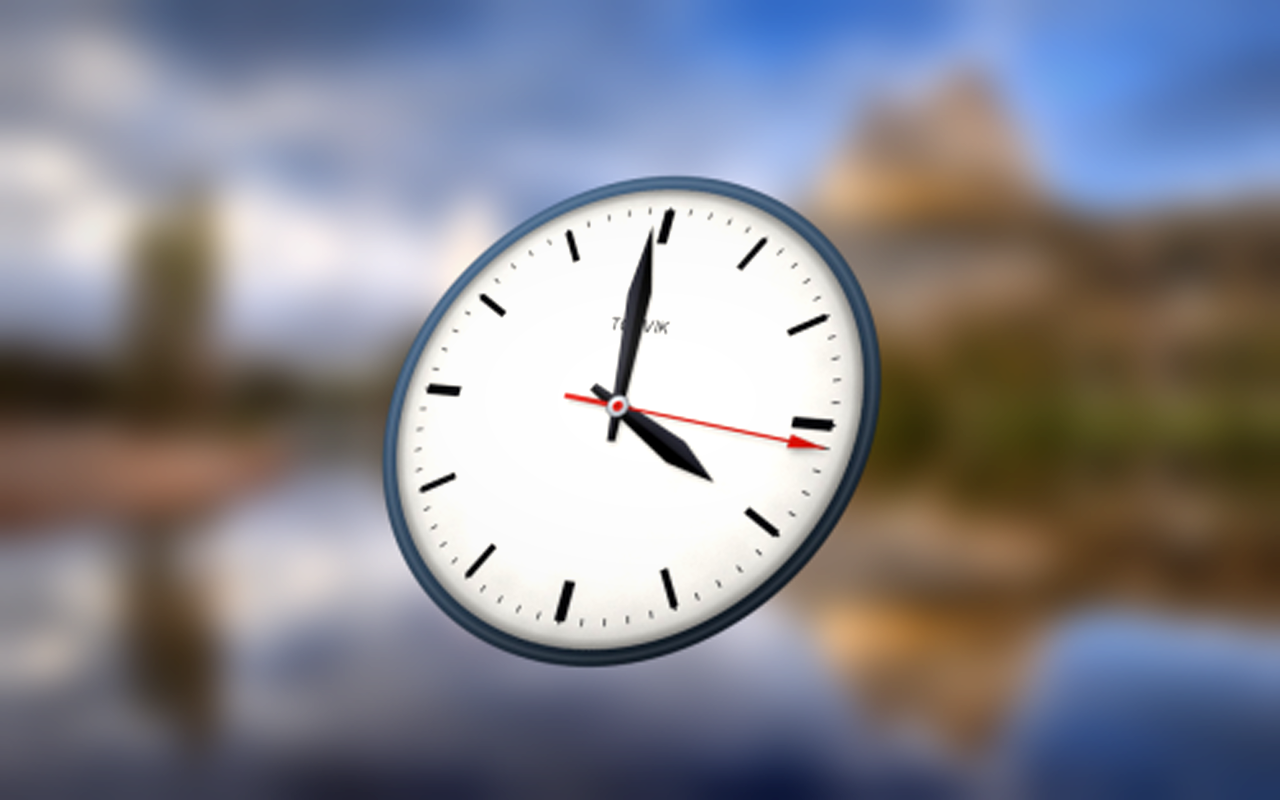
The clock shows 3.59.16
